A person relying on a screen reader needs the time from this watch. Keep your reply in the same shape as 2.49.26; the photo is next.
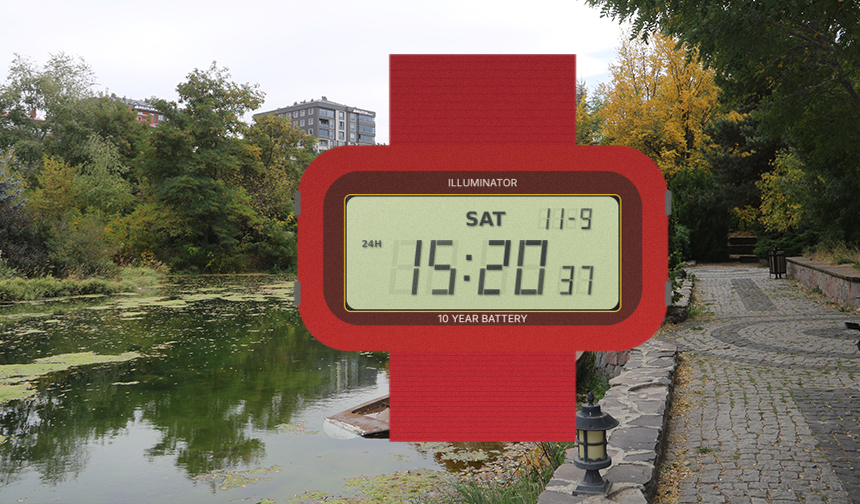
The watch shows 15.20.37
